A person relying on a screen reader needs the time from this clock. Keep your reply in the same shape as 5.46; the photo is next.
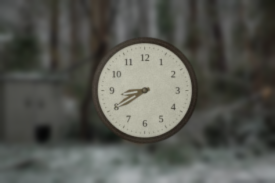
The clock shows 8.40
